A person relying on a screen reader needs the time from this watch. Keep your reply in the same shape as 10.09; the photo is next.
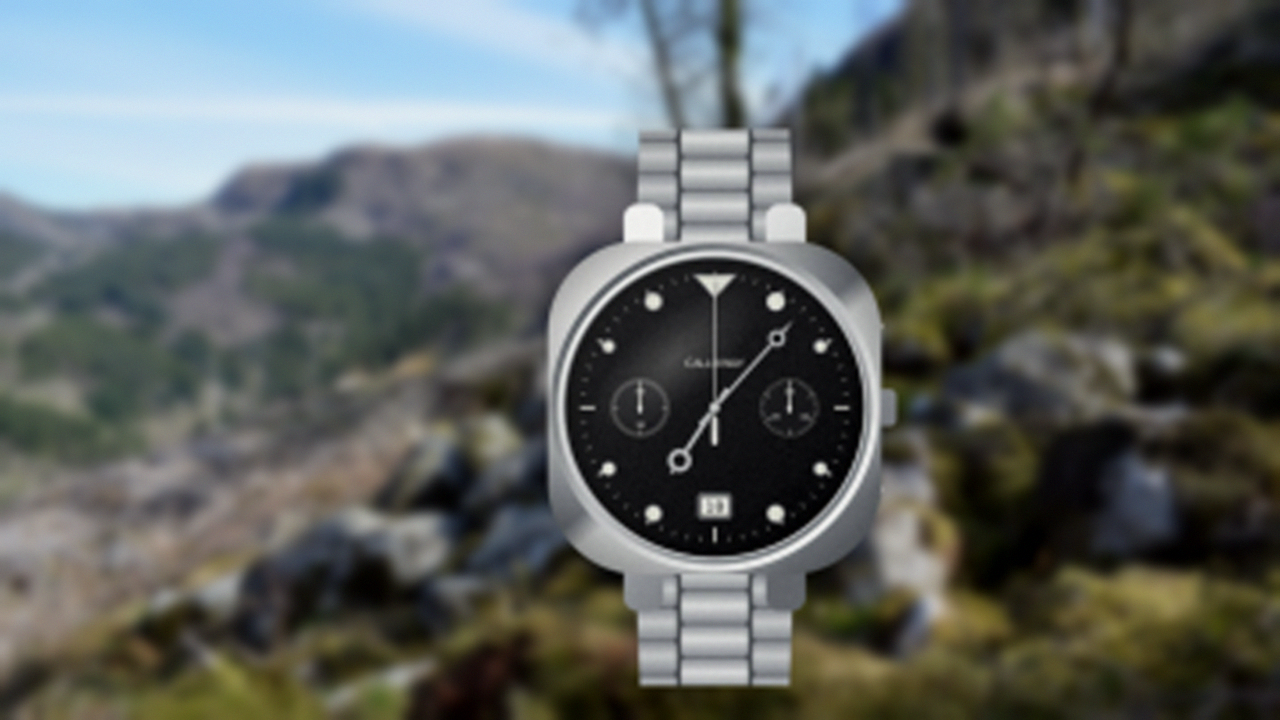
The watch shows 7.07
